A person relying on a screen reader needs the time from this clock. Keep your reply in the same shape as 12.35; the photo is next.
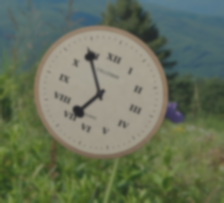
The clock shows 6.54
